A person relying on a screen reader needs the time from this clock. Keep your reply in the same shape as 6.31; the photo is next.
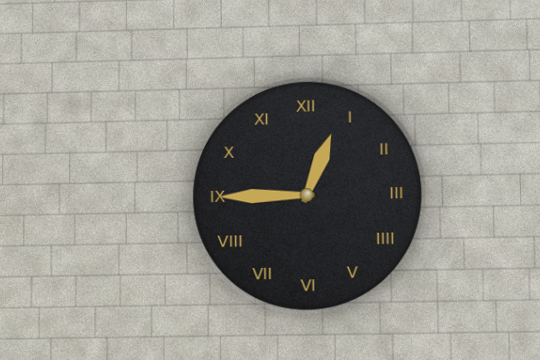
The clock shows 12.45
